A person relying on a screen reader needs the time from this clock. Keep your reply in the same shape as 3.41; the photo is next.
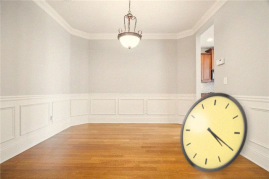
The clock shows 4.20
